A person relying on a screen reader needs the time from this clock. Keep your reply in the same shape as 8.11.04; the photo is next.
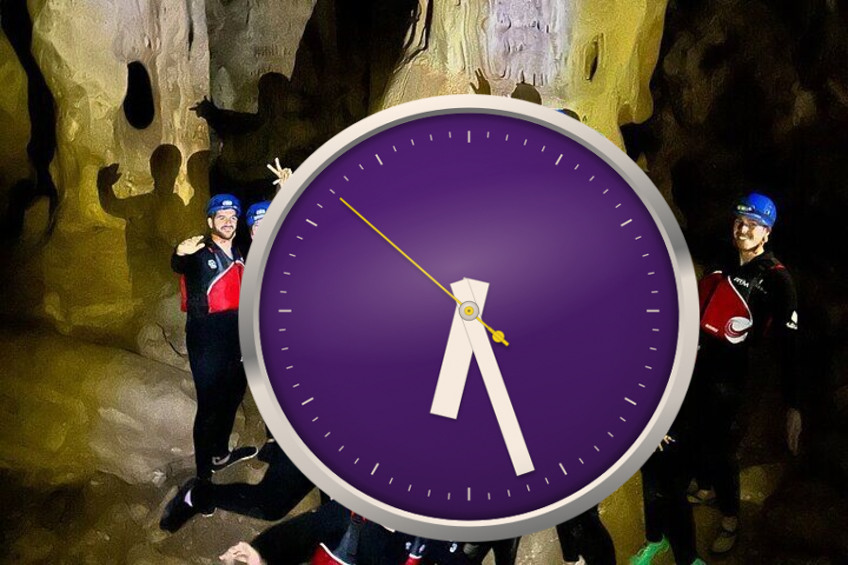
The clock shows 6.26.52
